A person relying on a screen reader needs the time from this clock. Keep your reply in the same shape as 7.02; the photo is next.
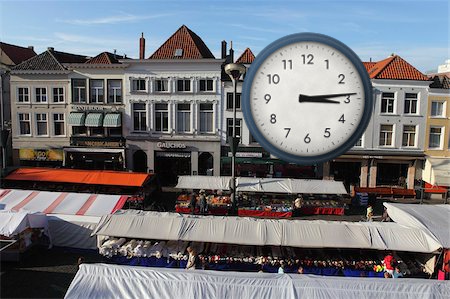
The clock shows 3.14
